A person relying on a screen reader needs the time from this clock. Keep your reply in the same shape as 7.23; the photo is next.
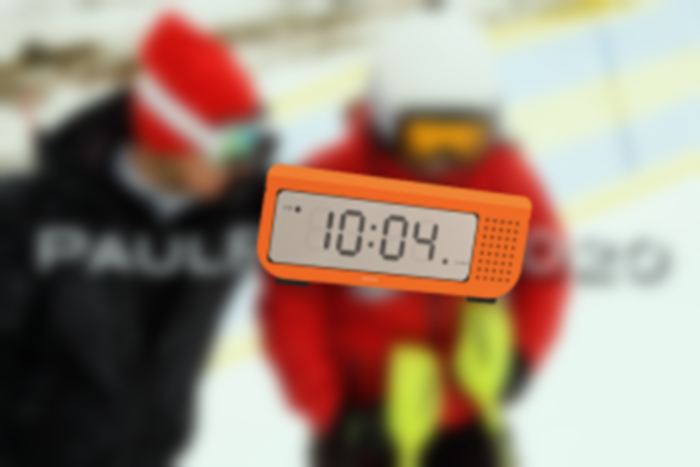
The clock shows 10.04
